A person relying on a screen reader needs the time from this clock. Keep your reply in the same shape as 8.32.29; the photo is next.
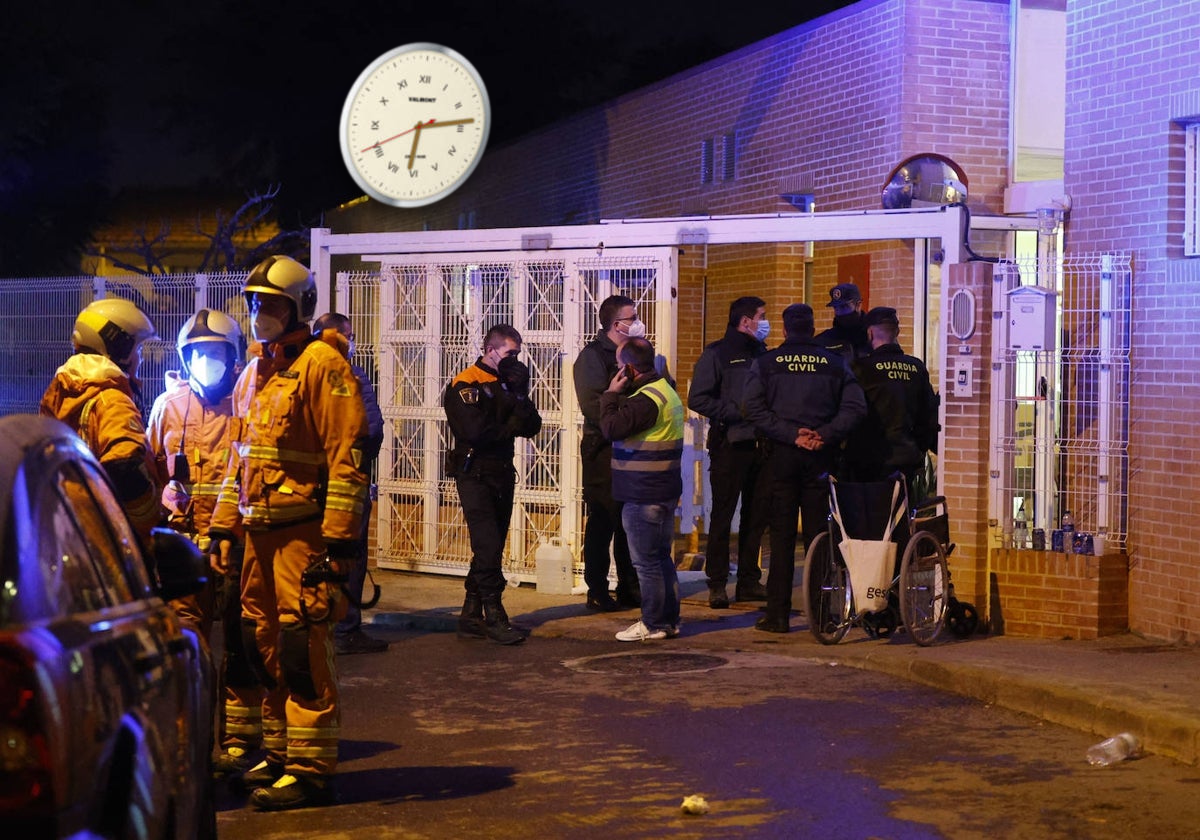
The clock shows 6.13.41
